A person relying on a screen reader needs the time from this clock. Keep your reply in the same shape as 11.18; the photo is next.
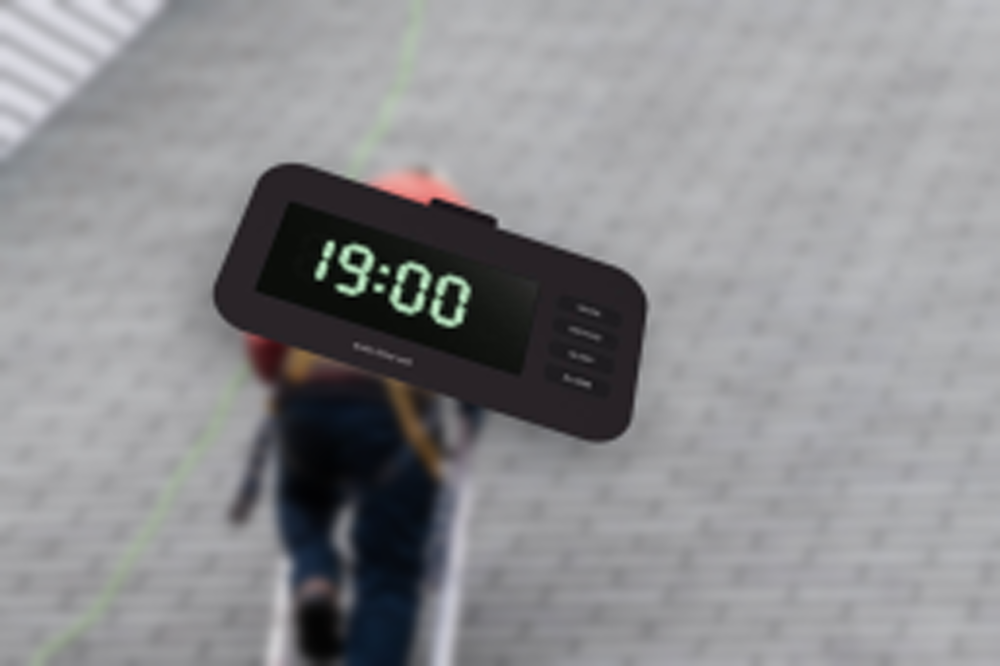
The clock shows 19.00
